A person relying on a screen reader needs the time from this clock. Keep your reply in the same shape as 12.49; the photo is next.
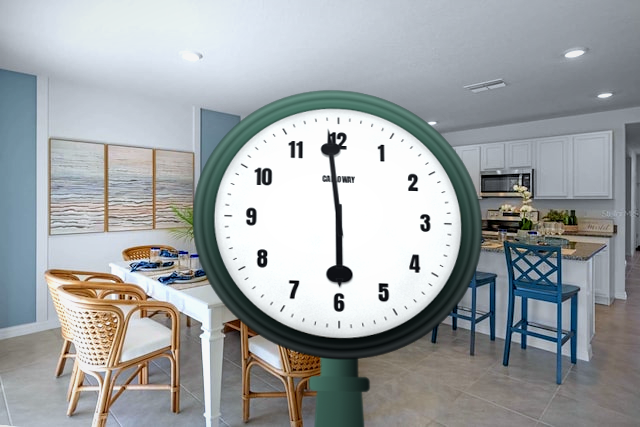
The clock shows 5.59
